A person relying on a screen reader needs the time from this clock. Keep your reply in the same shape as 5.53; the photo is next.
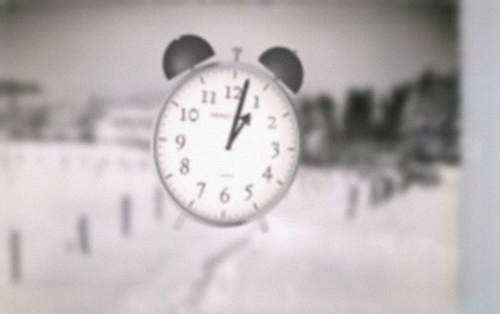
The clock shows 1.02
